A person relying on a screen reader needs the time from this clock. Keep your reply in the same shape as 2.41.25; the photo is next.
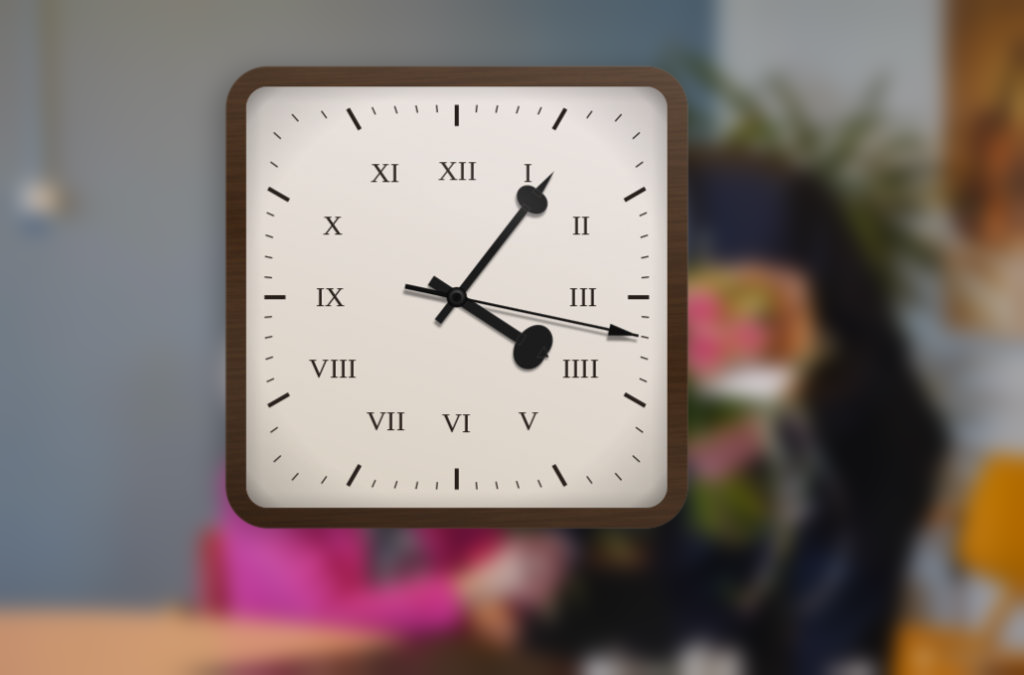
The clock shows 4.06.17
